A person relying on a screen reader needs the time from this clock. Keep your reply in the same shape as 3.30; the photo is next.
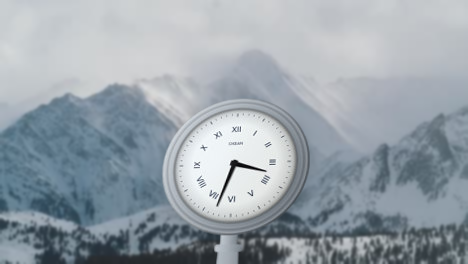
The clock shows 3.33
